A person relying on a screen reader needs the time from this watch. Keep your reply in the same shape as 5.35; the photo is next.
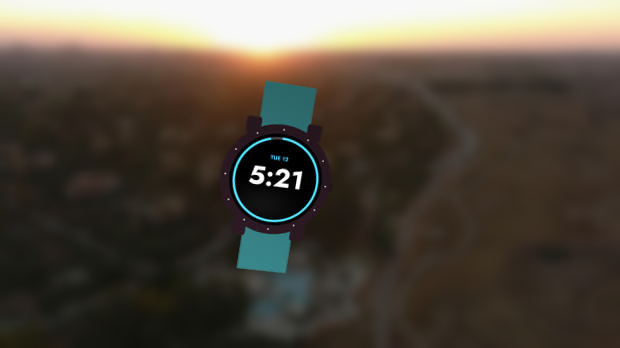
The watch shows 5.21
